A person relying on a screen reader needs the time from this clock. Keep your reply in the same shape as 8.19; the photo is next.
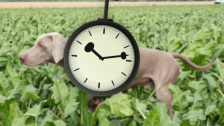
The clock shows 10.13
